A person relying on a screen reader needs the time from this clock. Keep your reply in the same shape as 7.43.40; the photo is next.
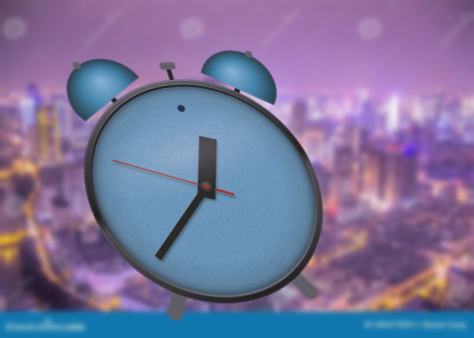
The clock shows 12.37.49
